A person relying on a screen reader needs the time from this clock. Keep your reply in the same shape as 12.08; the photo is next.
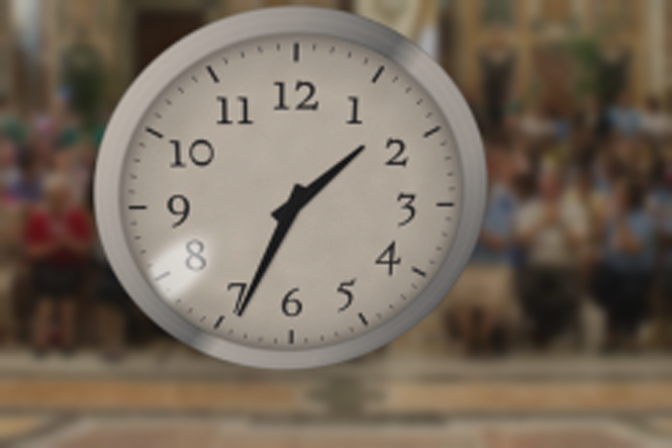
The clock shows 1.34
